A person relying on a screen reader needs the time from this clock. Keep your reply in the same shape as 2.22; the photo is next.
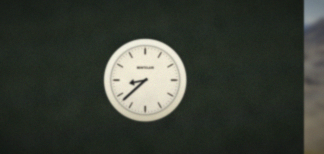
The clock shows 8.38
